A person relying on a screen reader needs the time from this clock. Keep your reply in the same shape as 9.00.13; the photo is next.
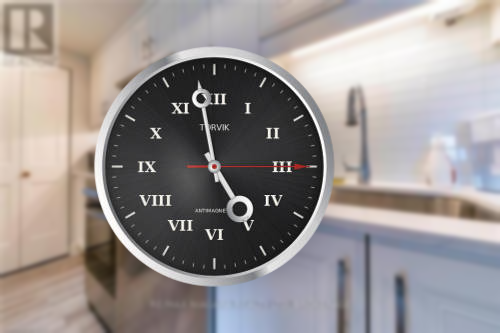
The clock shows 4.58.15
